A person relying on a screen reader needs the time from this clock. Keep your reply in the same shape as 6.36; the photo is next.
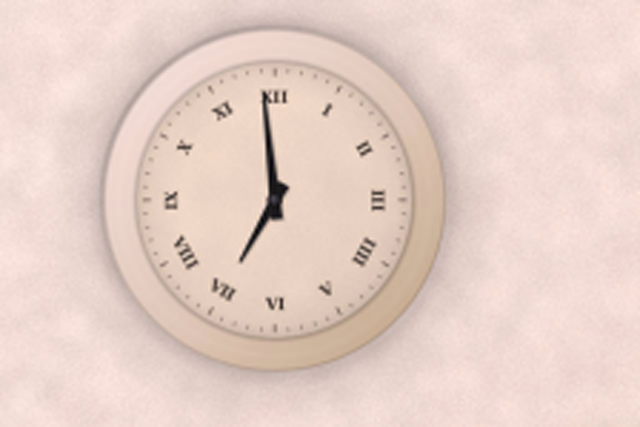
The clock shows 6.59
